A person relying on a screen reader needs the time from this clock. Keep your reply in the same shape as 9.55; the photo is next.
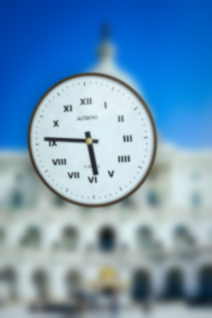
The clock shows 5.46
